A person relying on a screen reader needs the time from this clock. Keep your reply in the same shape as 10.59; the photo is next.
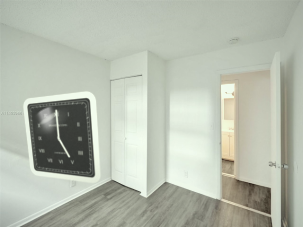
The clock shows 5.00
